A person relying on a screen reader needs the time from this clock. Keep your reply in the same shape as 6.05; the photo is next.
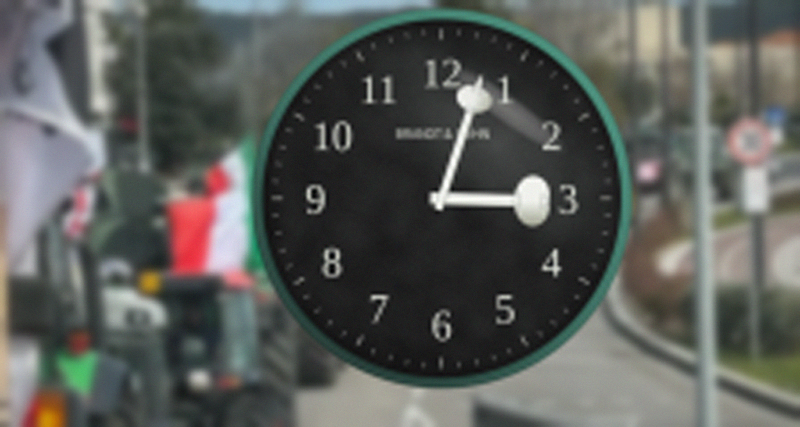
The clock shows 3.03
